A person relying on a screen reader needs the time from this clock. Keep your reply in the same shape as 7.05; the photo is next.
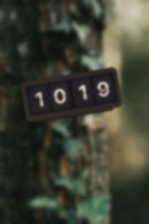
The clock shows 10.19
